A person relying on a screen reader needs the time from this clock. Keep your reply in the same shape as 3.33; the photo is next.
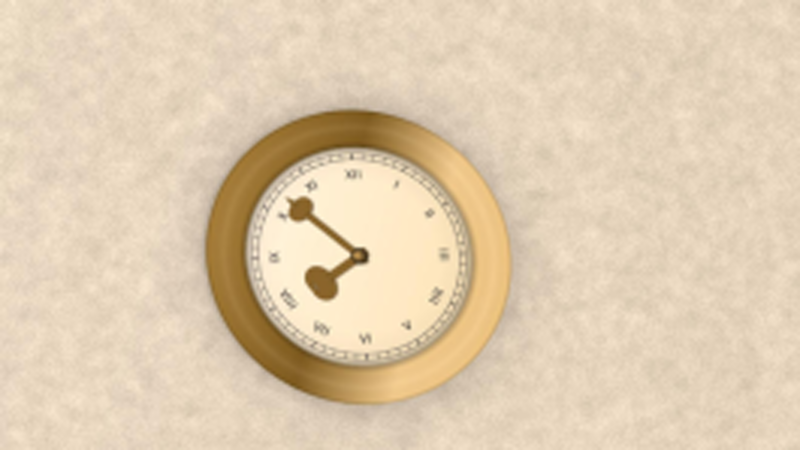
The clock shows 7.52
